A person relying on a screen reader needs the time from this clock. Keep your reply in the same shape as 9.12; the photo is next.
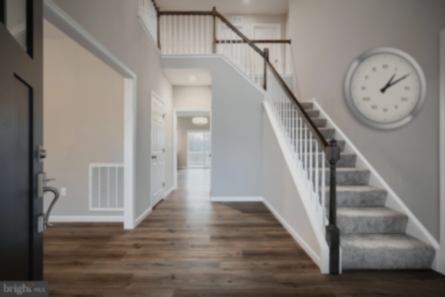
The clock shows 1.10
